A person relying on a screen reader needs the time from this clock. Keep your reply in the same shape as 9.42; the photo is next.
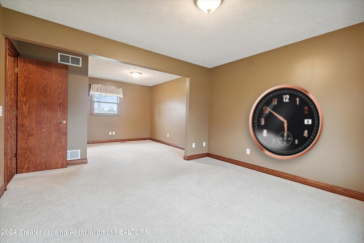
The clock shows 5.51
